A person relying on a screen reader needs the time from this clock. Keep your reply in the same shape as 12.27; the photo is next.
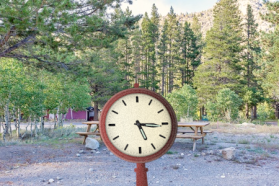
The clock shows 5.16
